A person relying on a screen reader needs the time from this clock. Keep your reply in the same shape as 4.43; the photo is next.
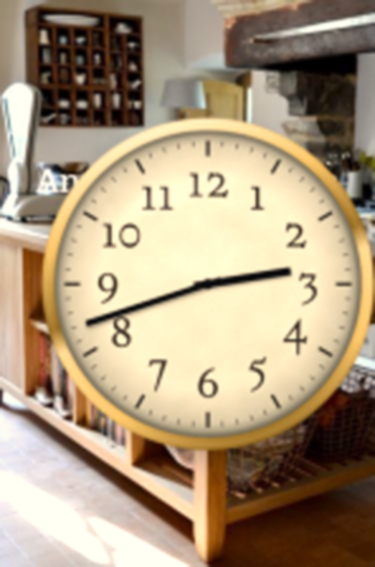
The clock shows 2.42
